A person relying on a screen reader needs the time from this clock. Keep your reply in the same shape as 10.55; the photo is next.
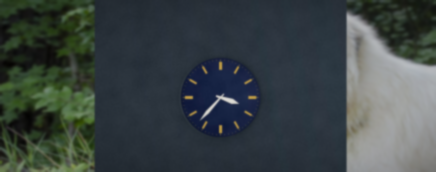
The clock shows 3.37
